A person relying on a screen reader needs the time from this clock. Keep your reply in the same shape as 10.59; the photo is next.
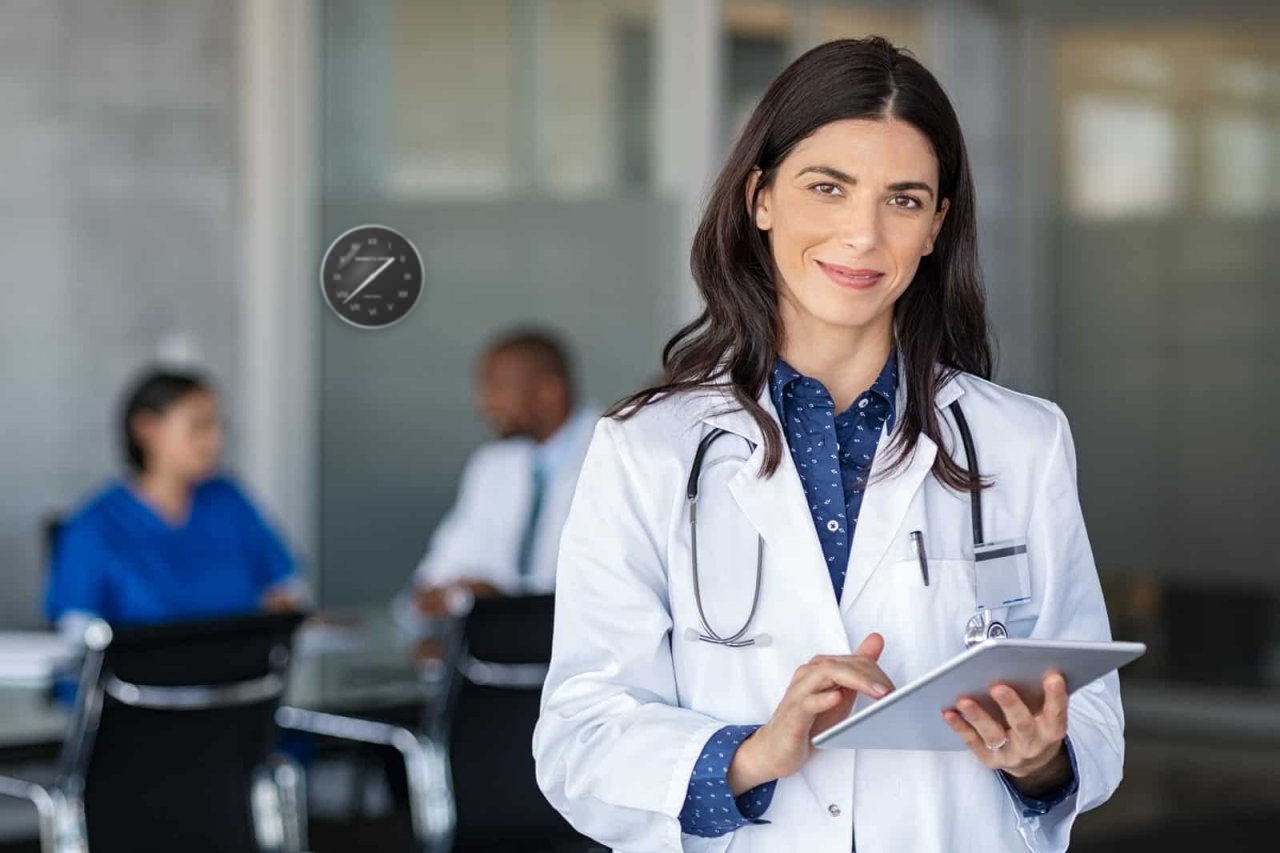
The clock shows 1.38
